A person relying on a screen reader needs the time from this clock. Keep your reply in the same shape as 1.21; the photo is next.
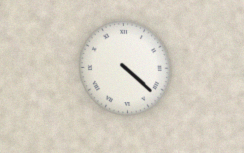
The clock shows 4.22
